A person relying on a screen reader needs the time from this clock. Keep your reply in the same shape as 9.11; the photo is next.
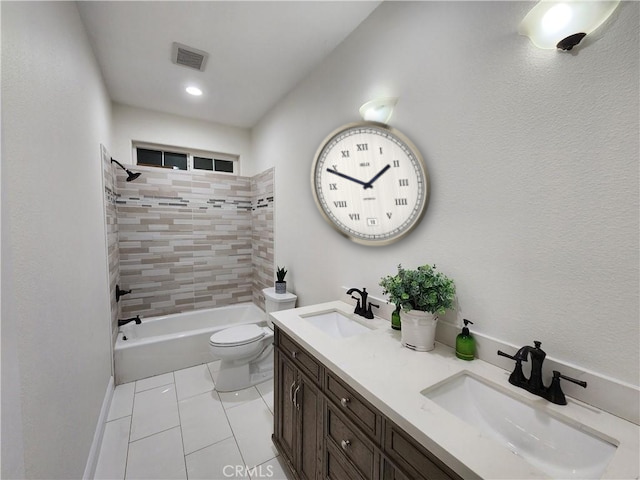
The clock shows 1.49
